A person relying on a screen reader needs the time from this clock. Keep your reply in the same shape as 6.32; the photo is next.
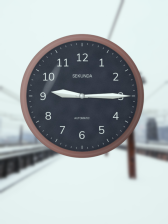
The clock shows 9.15
